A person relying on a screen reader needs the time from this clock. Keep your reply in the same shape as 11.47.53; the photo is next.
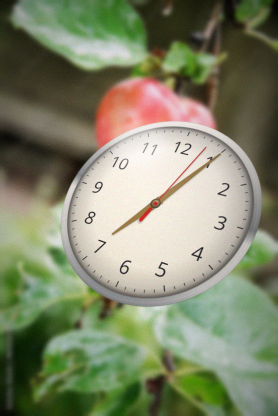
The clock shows 7.05.03
